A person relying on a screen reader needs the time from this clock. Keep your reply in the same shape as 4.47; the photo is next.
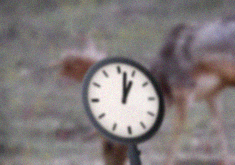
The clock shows 1.02
